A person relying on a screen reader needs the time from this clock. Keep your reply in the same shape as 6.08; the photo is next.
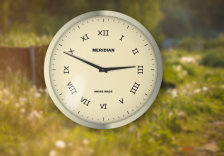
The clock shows 2.49
